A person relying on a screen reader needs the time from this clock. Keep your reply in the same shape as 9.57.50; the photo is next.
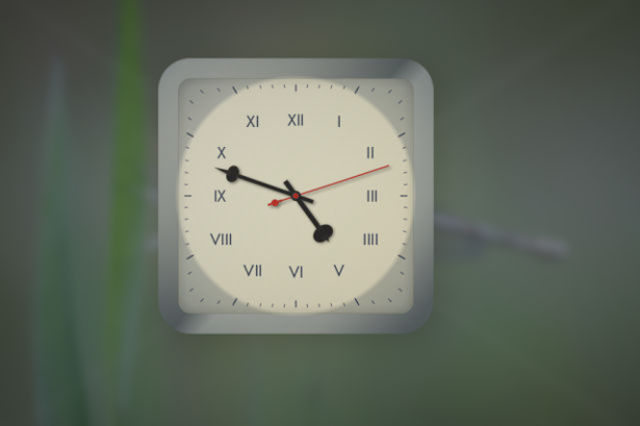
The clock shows 4.48.12
